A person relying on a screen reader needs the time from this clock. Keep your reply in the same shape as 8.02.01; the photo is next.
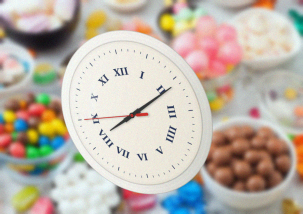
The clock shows 8.10.45
